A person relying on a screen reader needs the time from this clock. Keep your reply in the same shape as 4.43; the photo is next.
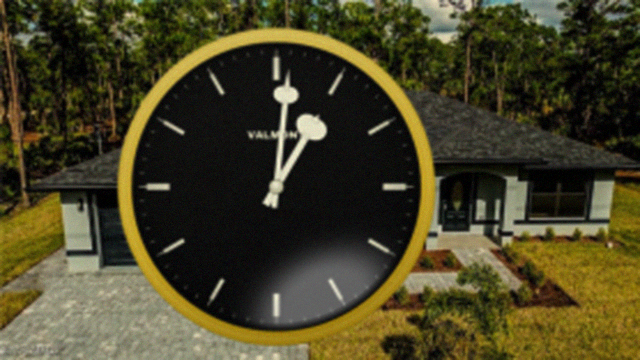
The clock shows 1.01
